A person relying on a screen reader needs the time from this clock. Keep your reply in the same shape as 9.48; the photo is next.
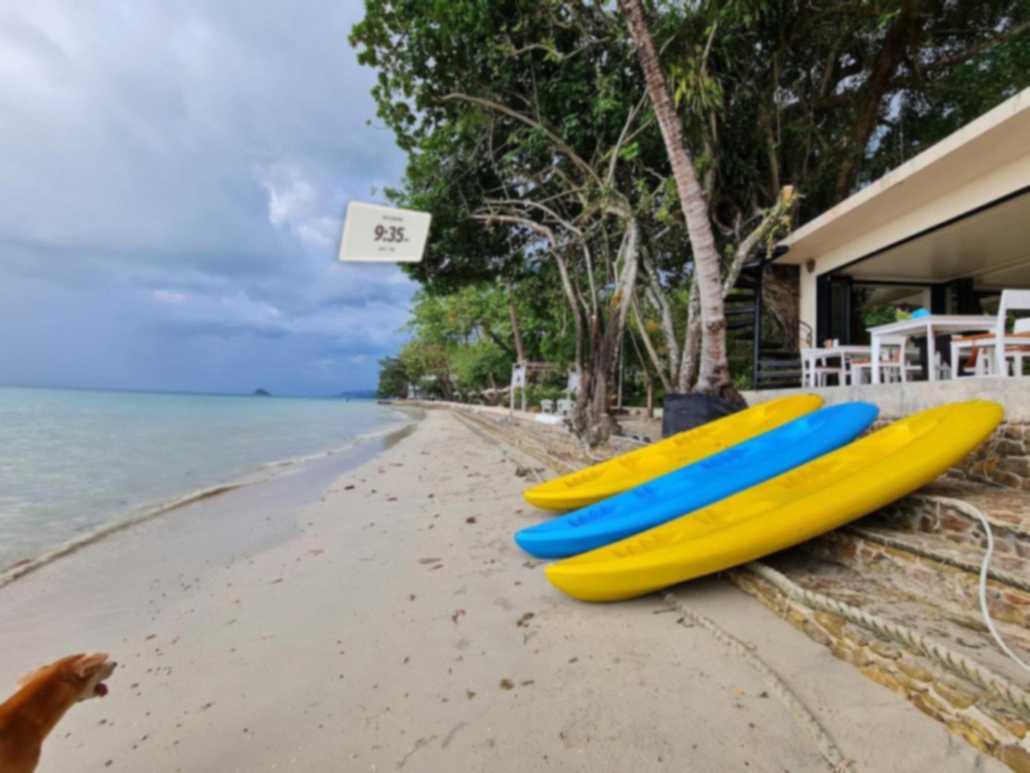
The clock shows 9.35
